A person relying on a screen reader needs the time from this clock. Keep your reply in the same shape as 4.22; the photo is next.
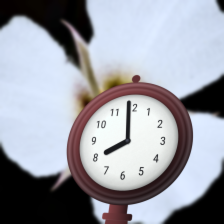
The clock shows 7.59
